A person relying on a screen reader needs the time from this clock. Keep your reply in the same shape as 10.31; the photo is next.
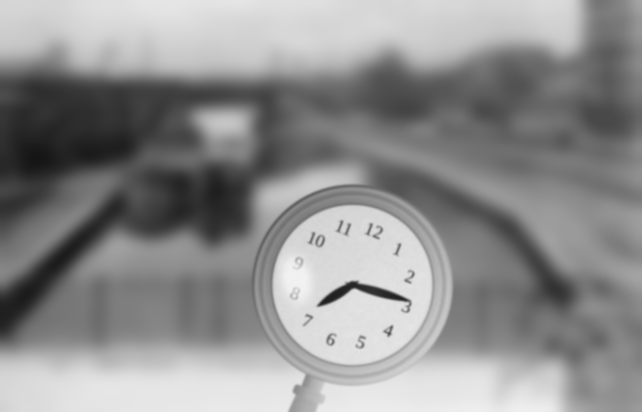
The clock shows 7.14
